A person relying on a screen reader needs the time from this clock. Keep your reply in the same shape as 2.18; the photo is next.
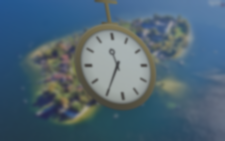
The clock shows 11.35
